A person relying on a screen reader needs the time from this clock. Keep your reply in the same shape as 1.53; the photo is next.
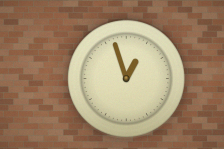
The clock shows 12.57
